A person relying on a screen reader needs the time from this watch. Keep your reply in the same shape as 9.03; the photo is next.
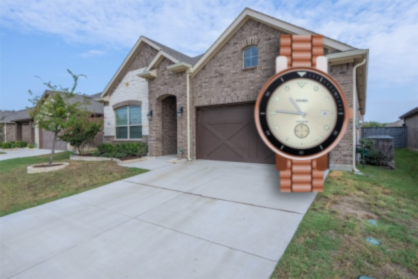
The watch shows 10.46
